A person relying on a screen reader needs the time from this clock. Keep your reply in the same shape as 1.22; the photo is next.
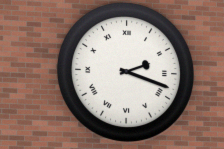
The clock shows 2.18
